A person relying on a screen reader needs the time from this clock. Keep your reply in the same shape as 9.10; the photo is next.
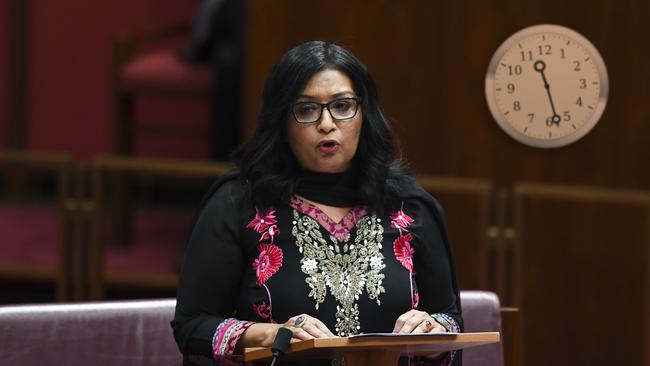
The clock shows 11.28
